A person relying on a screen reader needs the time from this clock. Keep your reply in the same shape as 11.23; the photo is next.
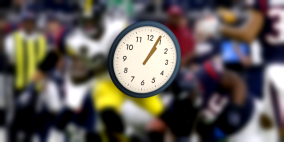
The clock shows 1.04
